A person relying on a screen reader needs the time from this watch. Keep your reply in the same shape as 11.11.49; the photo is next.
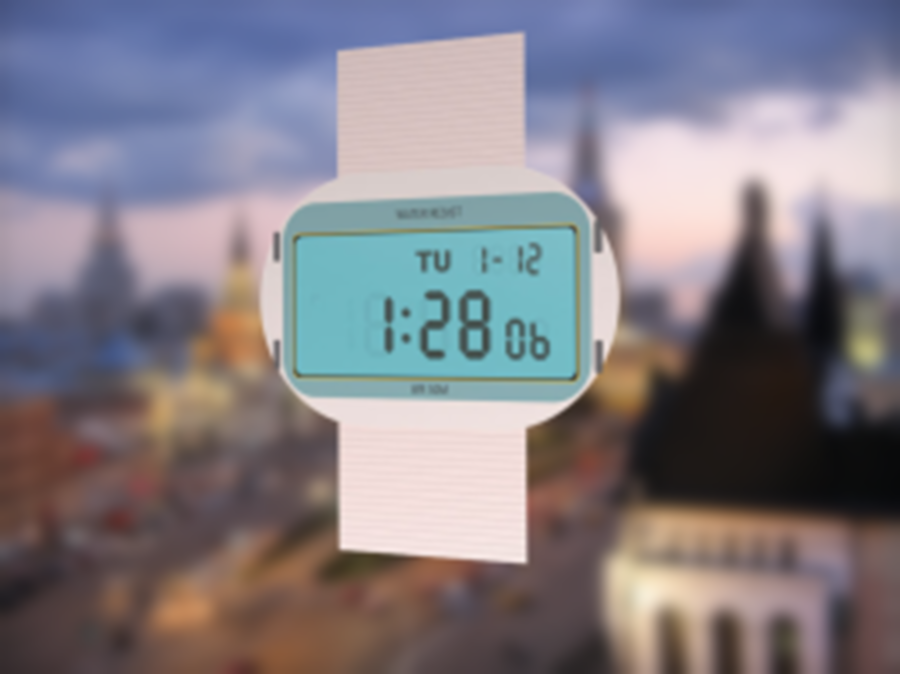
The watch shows 1.28.06
